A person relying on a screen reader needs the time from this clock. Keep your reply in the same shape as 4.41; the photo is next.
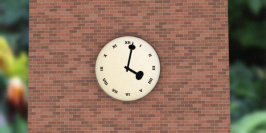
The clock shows 4.02
